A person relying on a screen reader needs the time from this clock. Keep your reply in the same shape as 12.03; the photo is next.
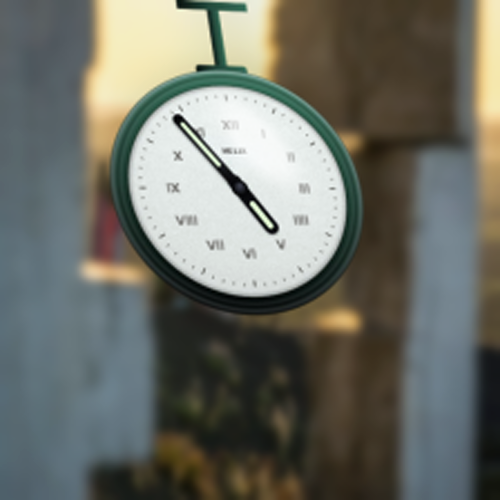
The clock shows 4.54
